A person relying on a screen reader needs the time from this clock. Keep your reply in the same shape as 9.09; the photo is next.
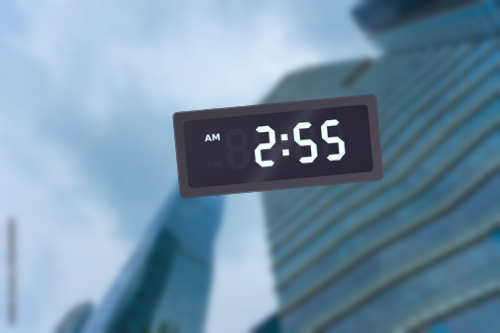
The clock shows 2.55
